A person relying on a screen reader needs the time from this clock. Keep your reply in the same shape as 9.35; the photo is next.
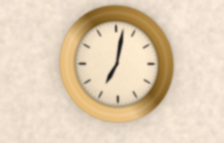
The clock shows 7.02
